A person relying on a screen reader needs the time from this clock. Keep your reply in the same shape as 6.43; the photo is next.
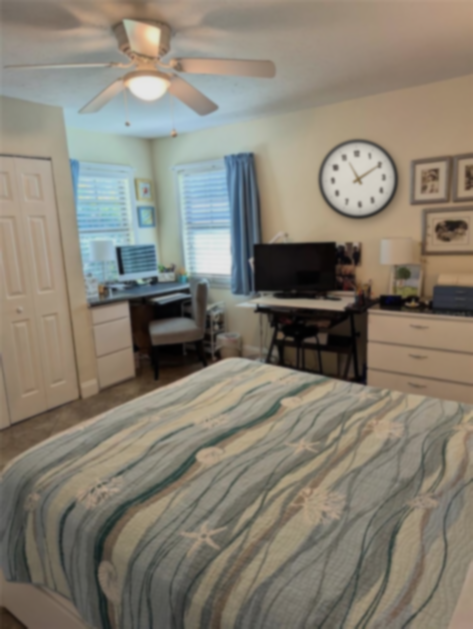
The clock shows 11.10
